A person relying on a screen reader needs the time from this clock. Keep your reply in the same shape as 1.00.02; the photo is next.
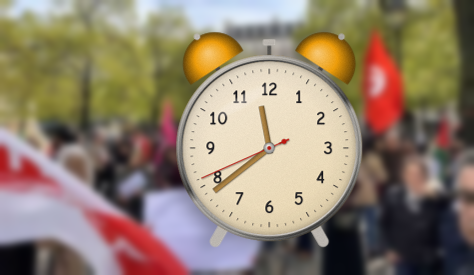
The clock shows 11.38.41
